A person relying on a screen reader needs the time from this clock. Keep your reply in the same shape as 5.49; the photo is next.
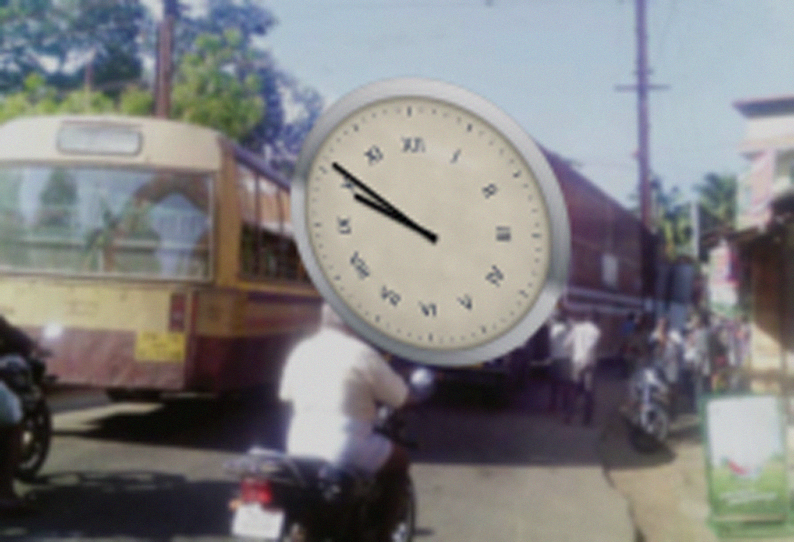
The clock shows 9.51
